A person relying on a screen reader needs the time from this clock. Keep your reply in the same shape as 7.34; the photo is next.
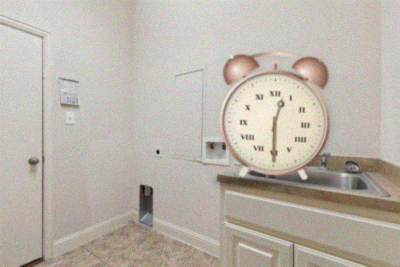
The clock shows 12.30
